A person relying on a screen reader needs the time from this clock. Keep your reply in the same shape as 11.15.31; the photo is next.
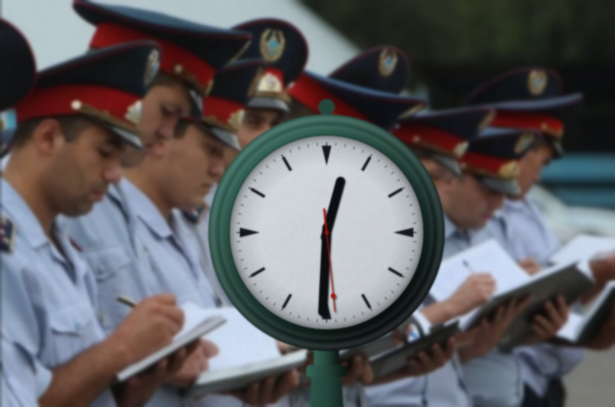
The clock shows 12.30.29
